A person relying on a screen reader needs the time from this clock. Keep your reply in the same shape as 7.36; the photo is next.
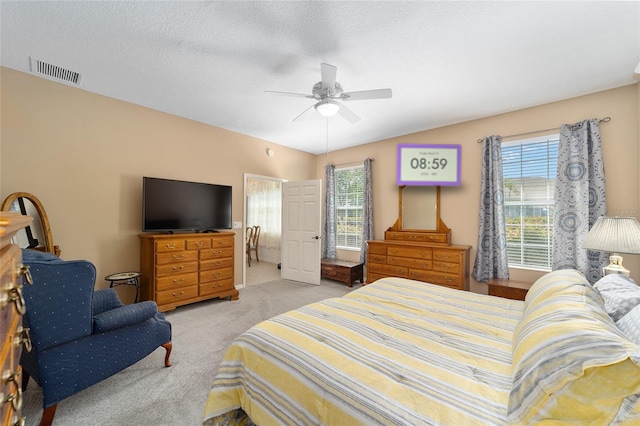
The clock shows 8.59
